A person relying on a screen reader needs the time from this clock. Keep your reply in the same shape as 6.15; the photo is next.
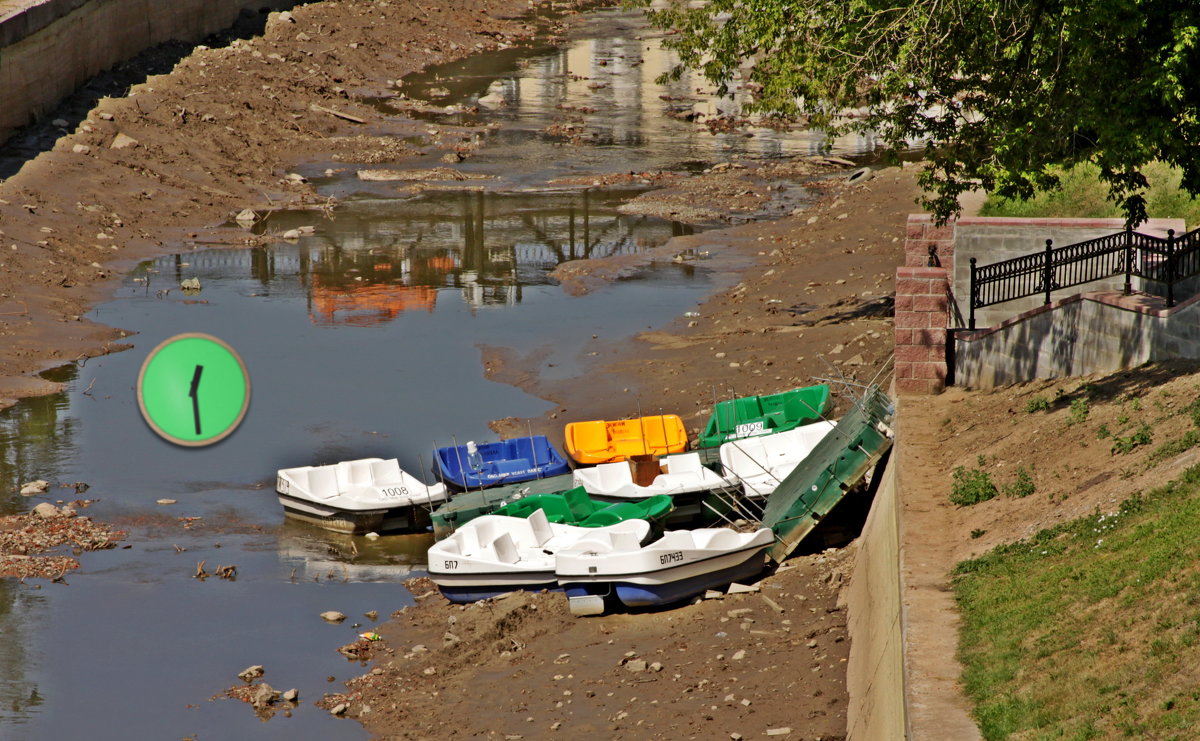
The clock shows 12.29
